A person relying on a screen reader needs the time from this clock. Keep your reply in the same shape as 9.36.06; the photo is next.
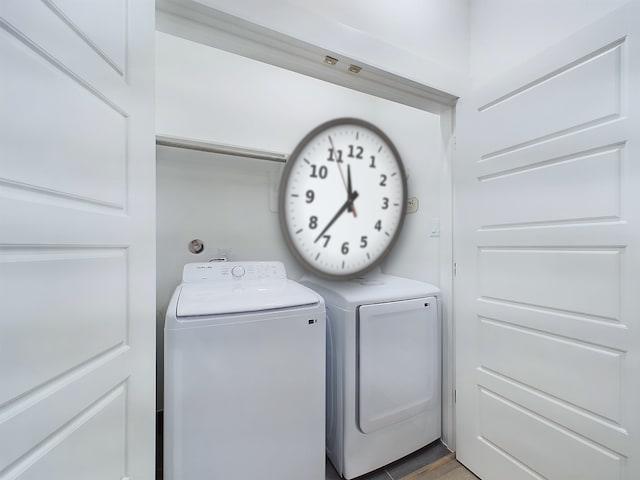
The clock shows 11.36.55
